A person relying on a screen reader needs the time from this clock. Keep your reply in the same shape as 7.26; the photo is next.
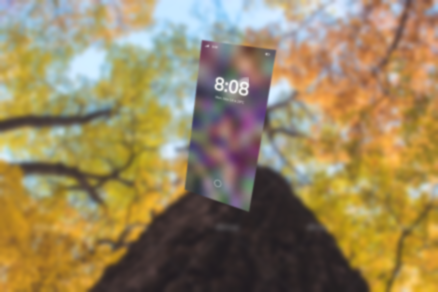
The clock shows 8.08
